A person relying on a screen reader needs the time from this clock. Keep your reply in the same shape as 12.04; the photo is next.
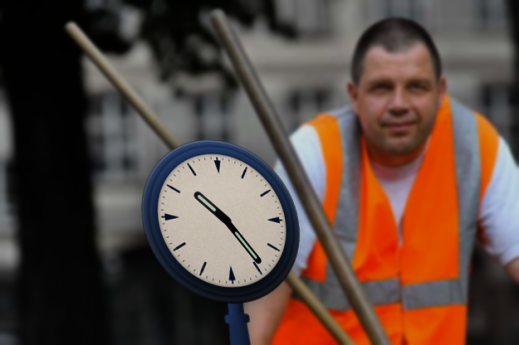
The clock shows 10.24
